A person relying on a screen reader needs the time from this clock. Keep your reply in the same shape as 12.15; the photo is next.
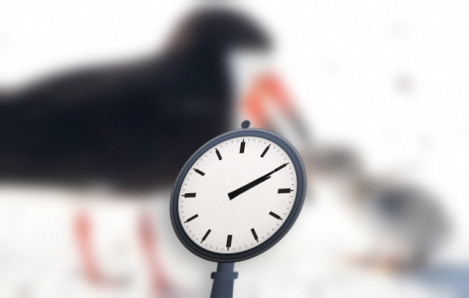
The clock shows 2.10
